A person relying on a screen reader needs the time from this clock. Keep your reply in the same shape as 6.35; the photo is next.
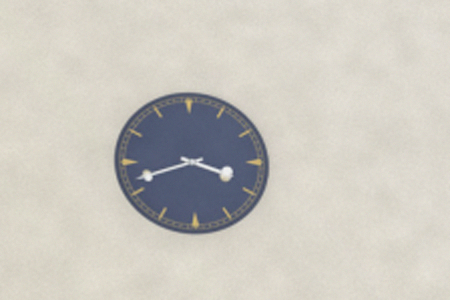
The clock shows 3.42
